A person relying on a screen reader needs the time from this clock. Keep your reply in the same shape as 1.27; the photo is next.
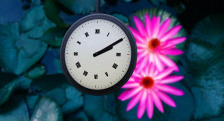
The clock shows 2.10
